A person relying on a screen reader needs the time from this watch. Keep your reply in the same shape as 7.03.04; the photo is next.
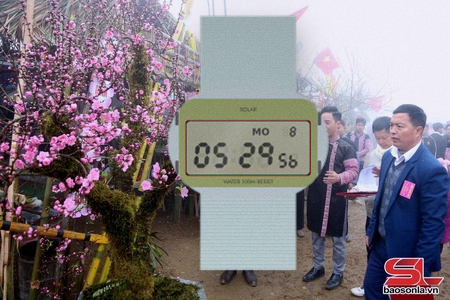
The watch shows 5.29.56
